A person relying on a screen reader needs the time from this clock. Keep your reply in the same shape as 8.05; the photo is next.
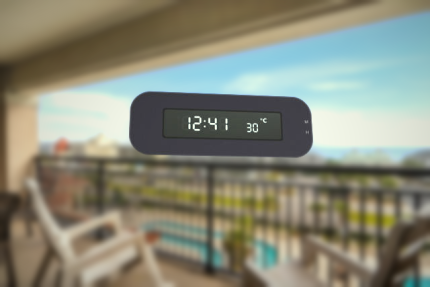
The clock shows 12.41
